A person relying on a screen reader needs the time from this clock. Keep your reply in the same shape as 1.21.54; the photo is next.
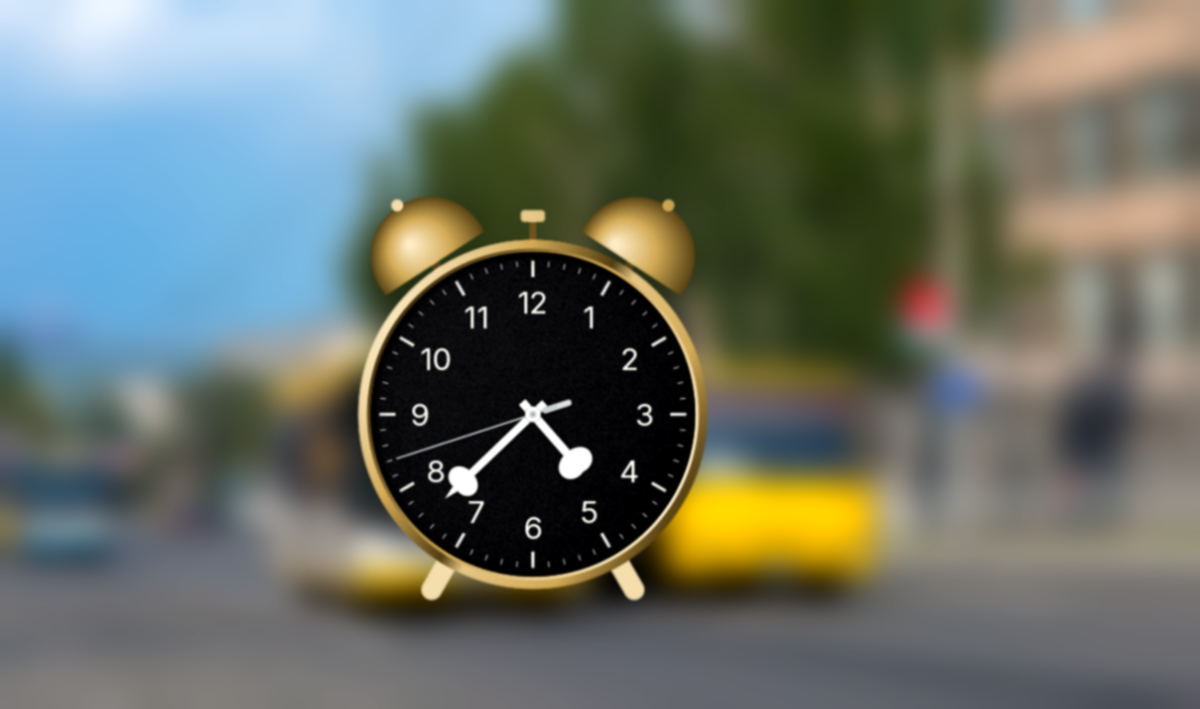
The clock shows 4.37.42
